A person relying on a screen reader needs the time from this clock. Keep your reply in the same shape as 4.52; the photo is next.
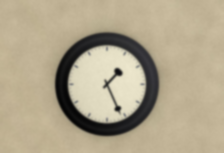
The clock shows 1.26
